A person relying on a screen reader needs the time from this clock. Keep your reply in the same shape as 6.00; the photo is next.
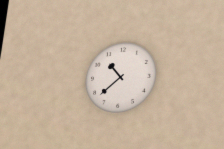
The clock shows 10.38
